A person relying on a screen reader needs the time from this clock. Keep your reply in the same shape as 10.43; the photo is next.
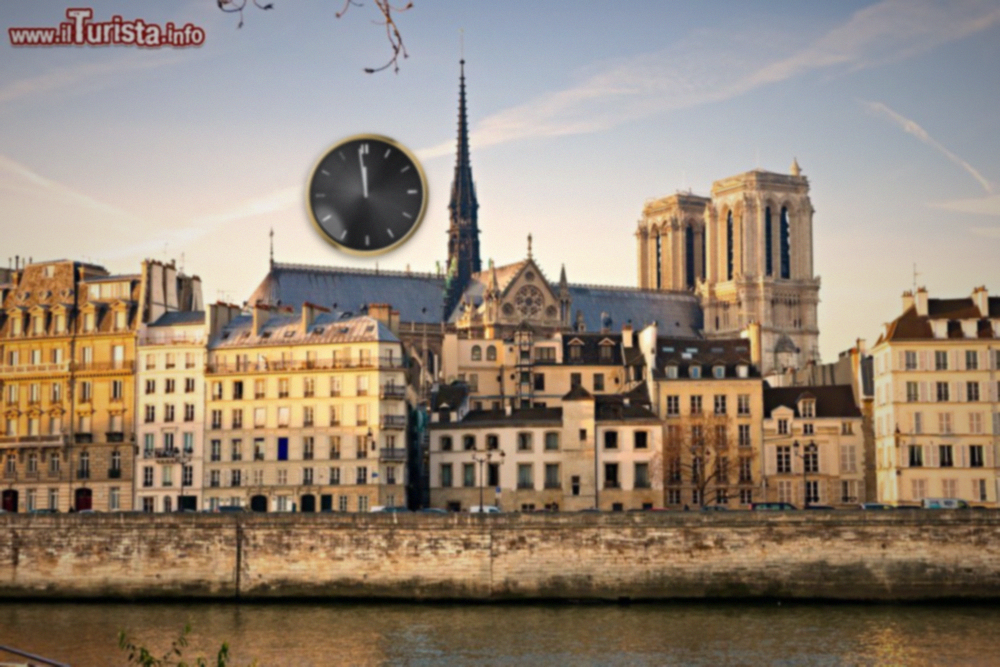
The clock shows 11.59
